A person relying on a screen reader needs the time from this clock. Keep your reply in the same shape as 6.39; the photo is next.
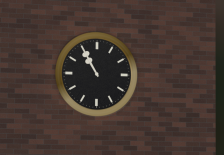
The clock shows 10.55
